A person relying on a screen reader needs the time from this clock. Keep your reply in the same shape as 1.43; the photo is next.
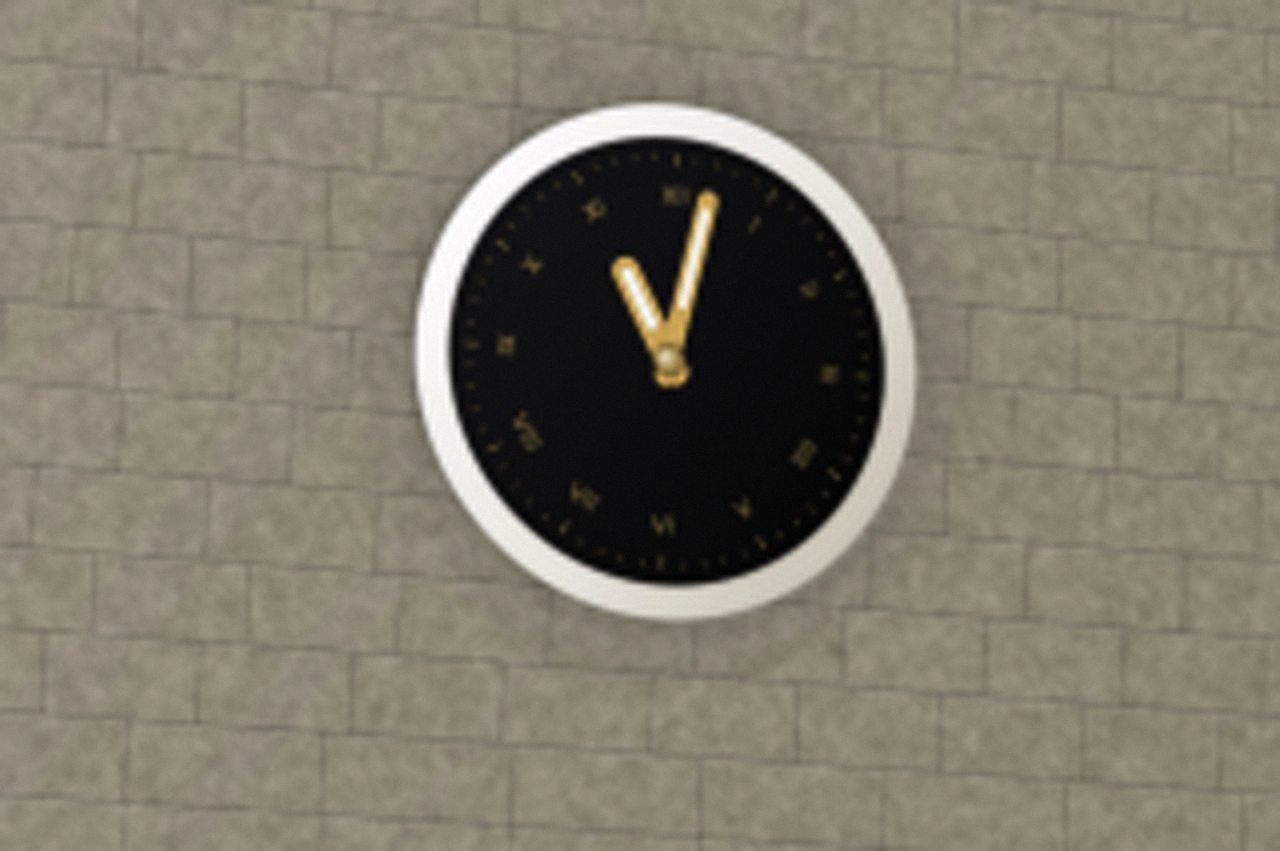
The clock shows 11.02
